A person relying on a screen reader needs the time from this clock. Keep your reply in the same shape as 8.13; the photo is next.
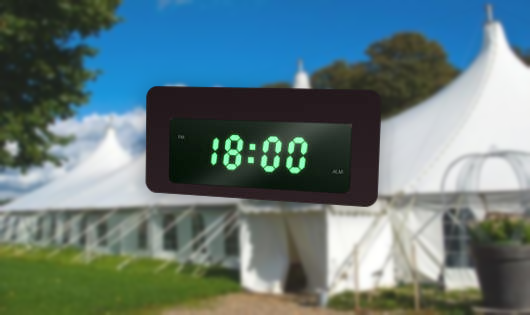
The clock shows 18.00
